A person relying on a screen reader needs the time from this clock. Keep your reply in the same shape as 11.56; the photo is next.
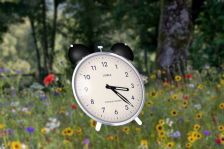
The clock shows 3.23
